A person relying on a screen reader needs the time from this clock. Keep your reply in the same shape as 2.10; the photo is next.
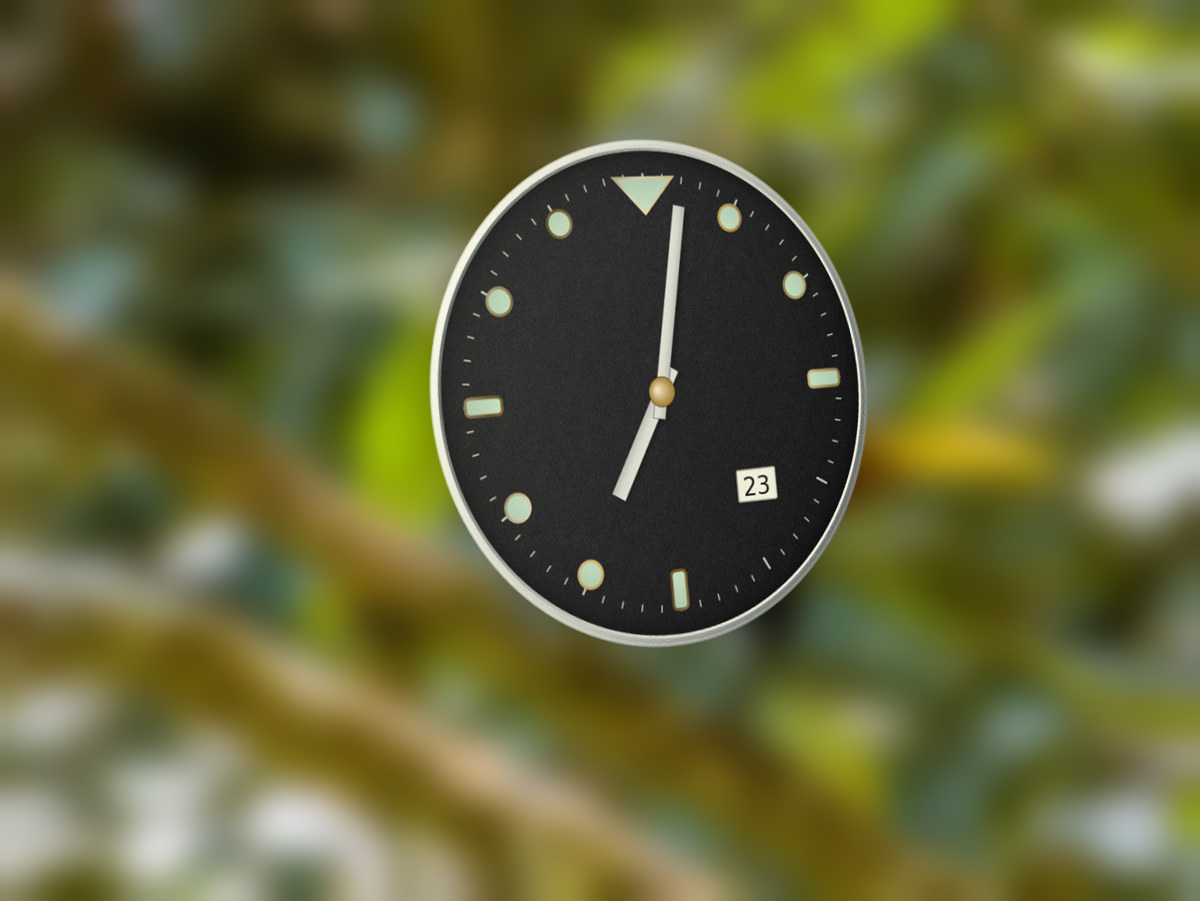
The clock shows 7.02
